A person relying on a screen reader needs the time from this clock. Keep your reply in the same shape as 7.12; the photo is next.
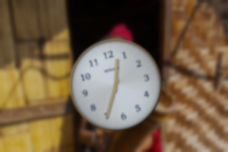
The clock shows 12.35
